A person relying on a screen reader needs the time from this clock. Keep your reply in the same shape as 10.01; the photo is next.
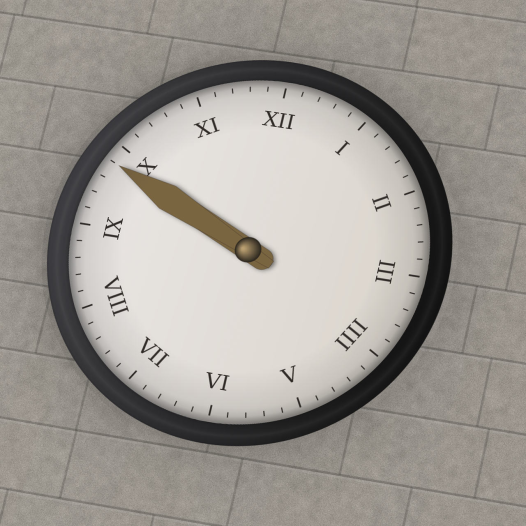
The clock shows 9.49
